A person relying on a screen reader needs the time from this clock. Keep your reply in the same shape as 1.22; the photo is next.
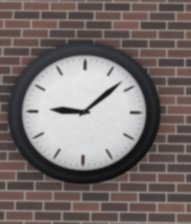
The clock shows 9.08
